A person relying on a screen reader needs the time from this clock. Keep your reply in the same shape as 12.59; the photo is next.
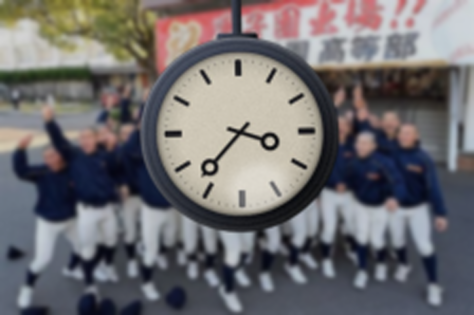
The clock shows 3.37
